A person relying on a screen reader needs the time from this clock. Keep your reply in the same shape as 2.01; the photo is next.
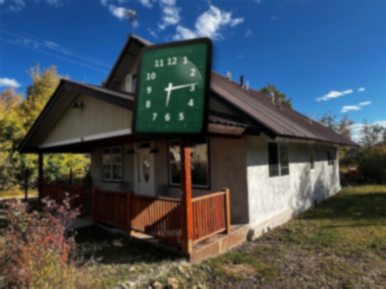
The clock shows 6.14
